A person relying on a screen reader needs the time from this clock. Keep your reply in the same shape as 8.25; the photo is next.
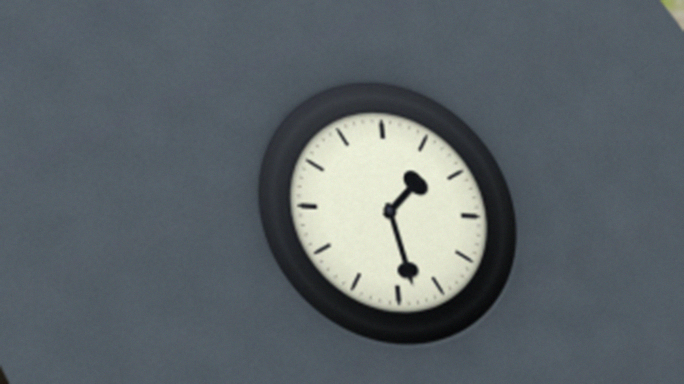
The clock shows 1.28
